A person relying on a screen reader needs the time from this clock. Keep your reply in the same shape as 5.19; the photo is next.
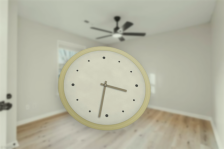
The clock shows 3.32
